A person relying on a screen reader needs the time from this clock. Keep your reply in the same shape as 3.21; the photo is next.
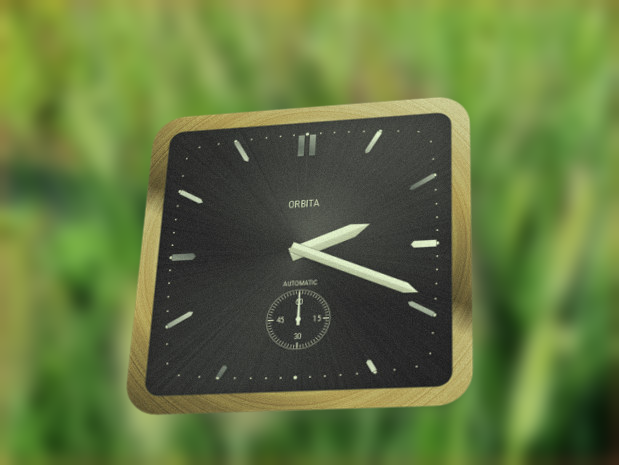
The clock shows 2.19
